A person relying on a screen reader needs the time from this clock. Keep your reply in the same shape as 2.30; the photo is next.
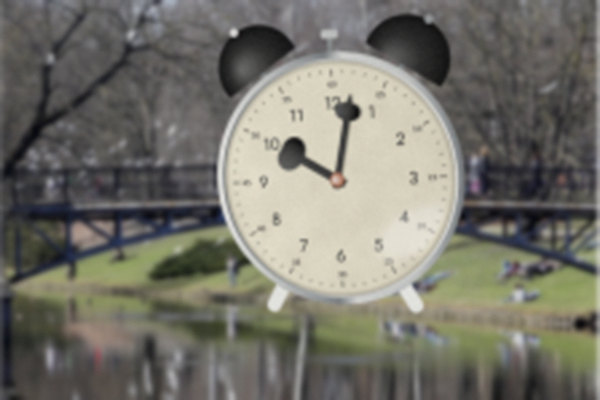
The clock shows 10.02
